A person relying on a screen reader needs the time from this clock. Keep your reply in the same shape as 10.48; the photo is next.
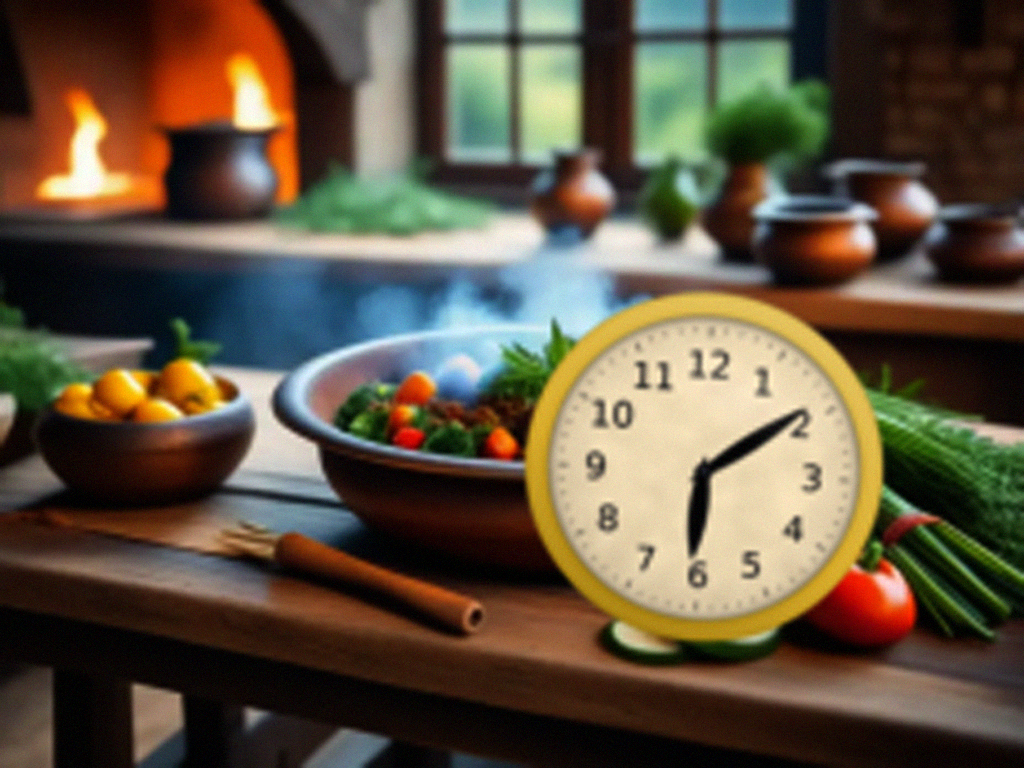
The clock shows 6.09
